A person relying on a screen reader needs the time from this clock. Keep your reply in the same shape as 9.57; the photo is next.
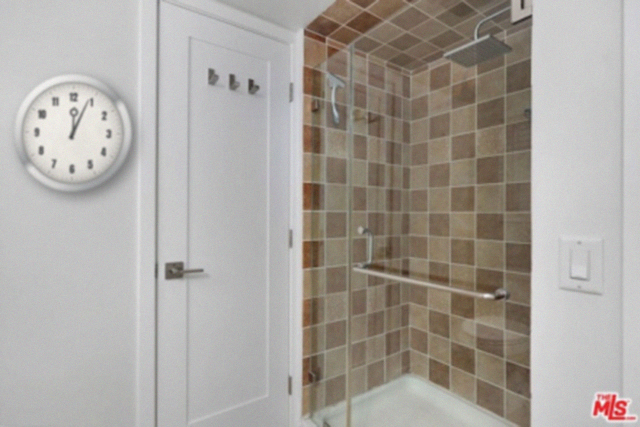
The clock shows 12.04
